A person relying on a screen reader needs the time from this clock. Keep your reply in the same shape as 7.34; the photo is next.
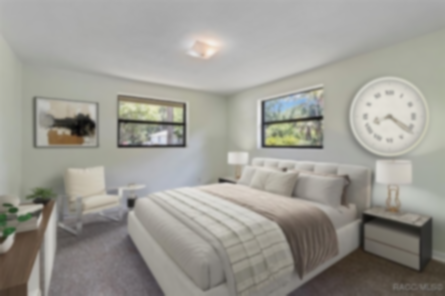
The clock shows 8.21
